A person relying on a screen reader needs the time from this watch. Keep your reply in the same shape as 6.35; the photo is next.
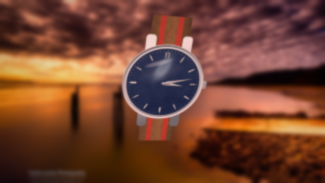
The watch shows 3.13
